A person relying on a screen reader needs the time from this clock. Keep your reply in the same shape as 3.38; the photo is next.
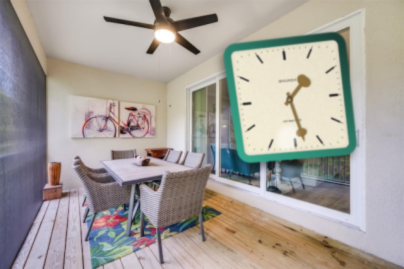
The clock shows 1.28
